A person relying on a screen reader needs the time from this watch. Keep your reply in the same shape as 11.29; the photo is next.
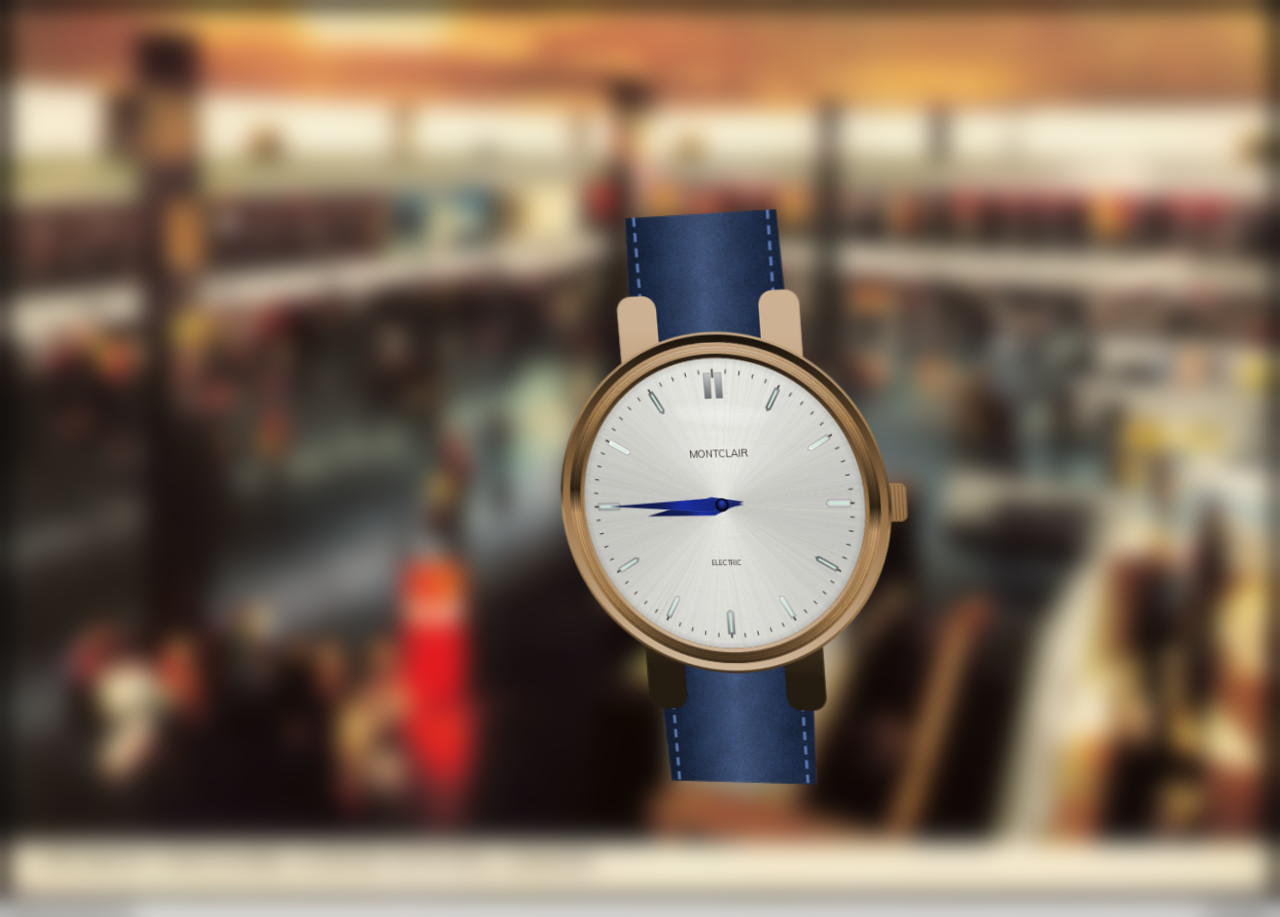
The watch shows 8.45
